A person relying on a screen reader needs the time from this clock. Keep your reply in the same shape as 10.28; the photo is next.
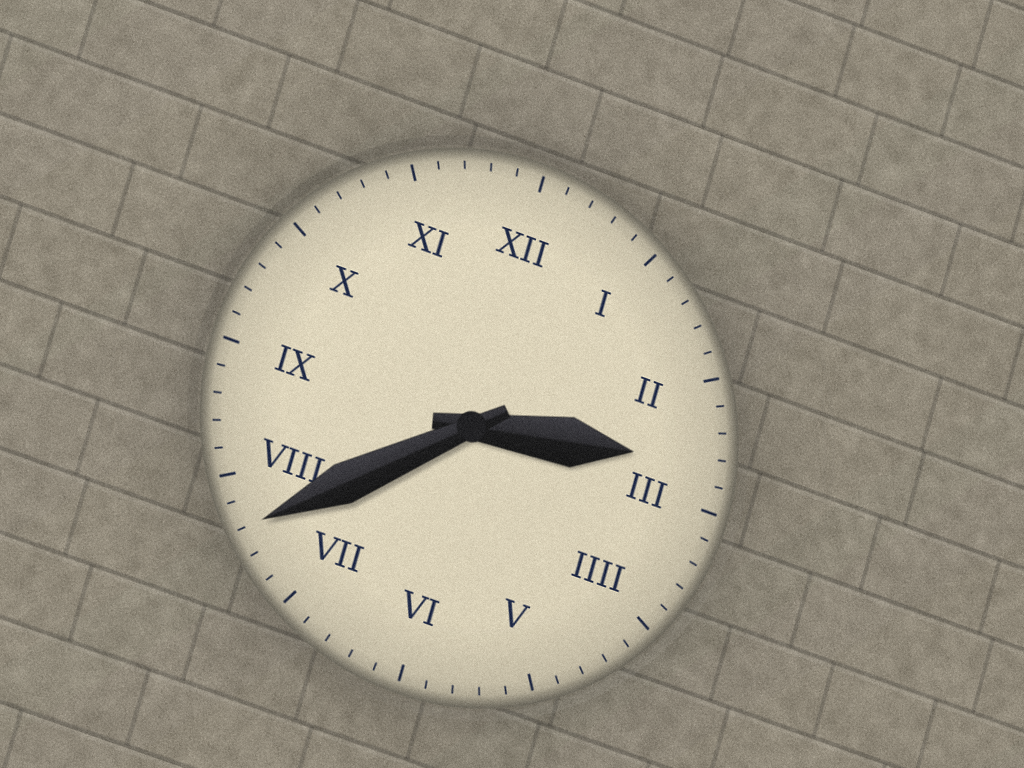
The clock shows 2.38
